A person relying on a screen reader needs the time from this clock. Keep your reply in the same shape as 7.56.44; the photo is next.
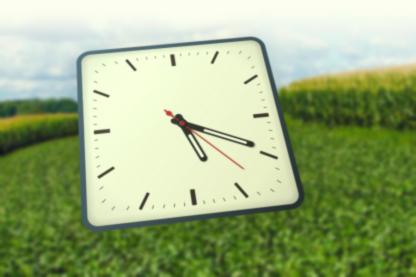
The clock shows 5.19.23
